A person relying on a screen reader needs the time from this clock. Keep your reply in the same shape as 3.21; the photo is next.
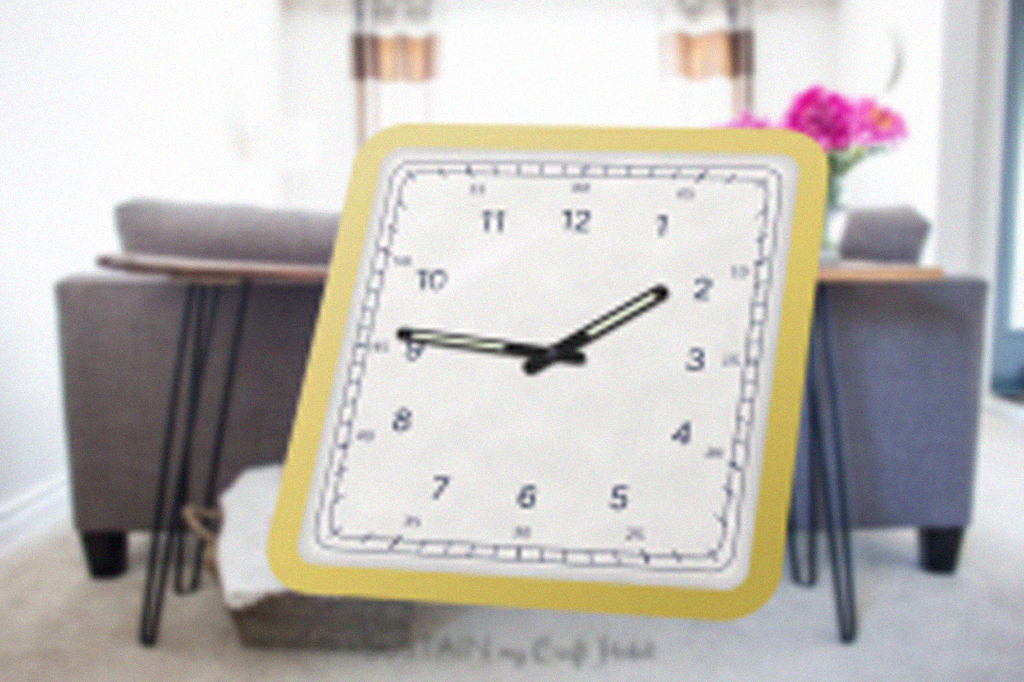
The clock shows 1.46
